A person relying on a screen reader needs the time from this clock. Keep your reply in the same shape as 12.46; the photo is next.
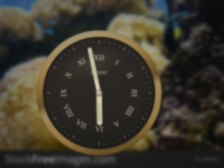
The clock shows 5.58
